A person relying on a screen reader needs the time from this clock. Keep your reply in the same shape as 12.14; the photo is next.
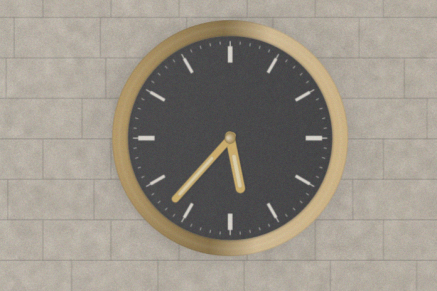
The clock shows 5.37
